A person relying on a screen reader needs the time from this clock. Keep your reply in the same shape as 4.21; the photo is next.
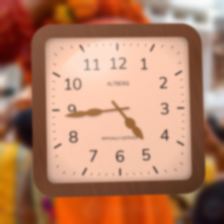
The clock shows 4.44
